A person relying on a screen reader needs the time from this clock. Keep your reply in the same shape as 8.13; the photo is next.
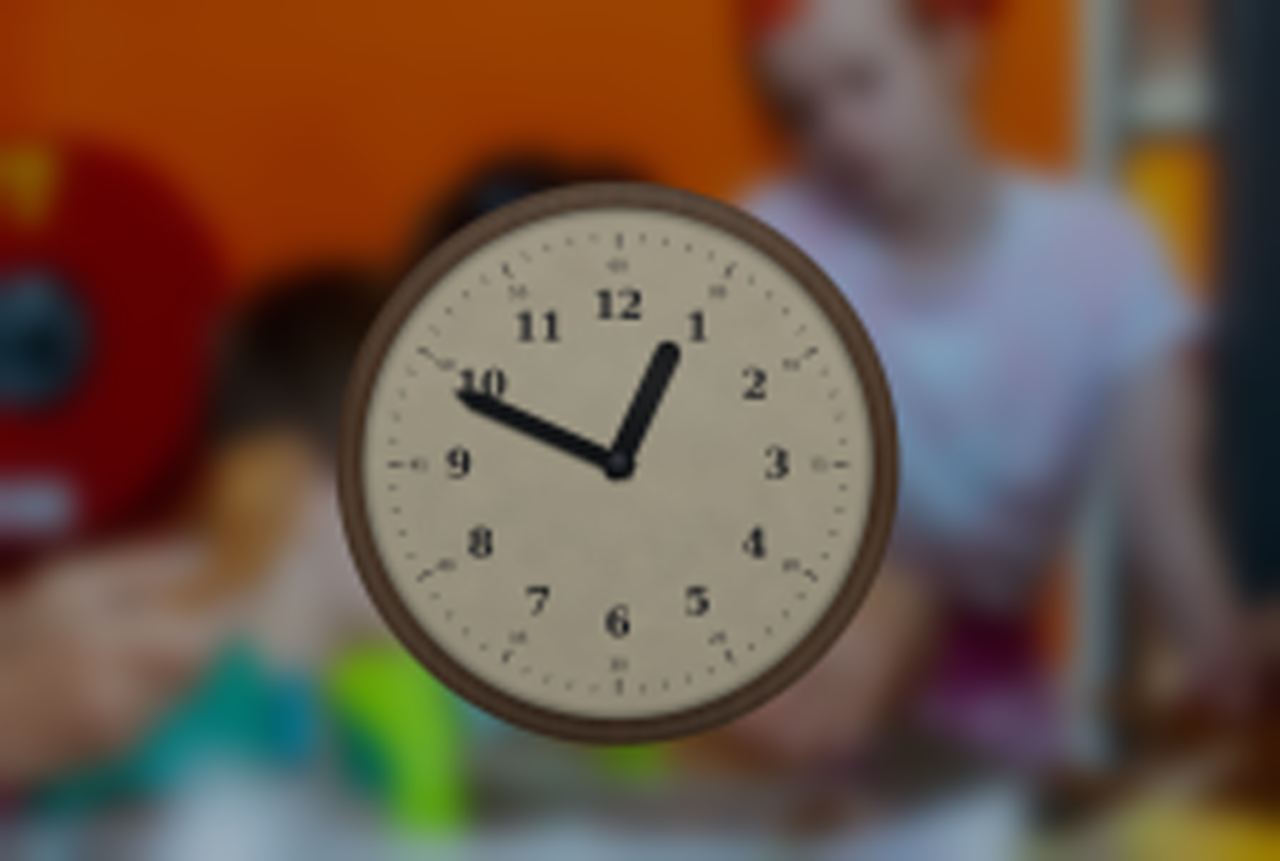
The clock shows 12.49
